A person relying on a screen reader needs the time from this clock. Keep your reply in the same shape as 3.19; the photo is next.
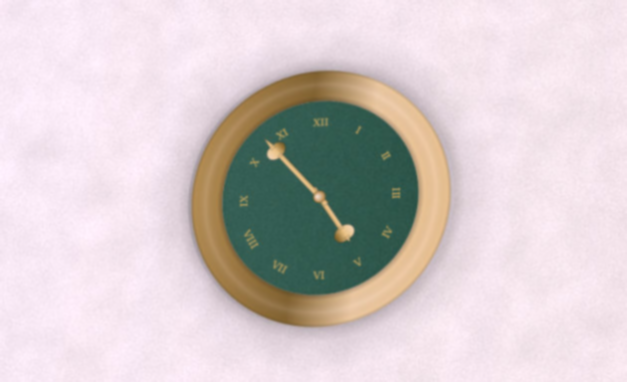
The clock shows 4.53
